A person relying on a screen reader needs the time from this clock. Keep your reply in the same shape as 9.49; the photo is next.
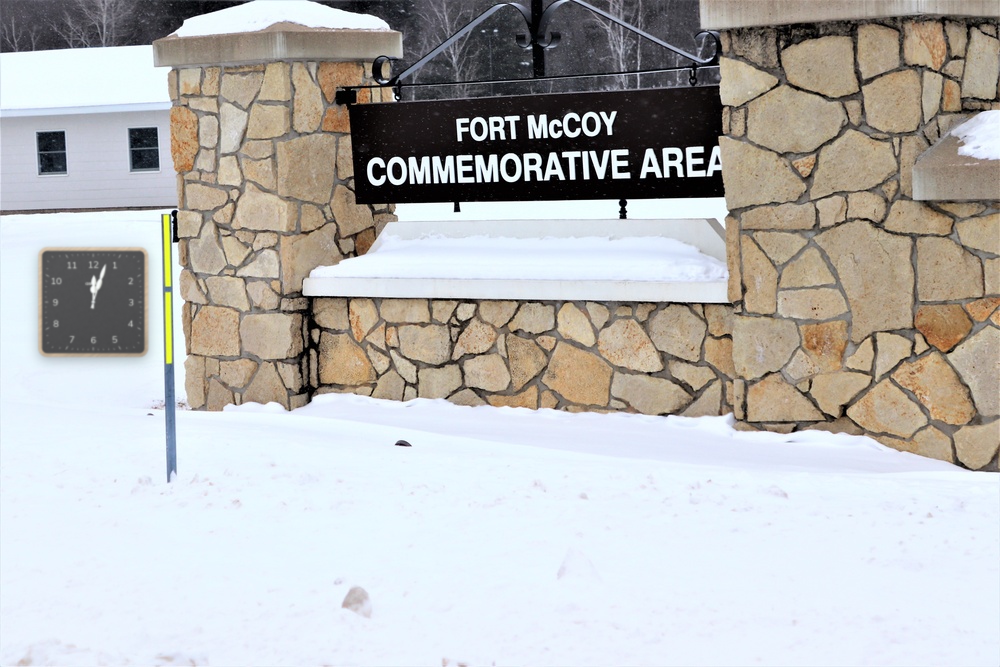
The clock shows 12.03
